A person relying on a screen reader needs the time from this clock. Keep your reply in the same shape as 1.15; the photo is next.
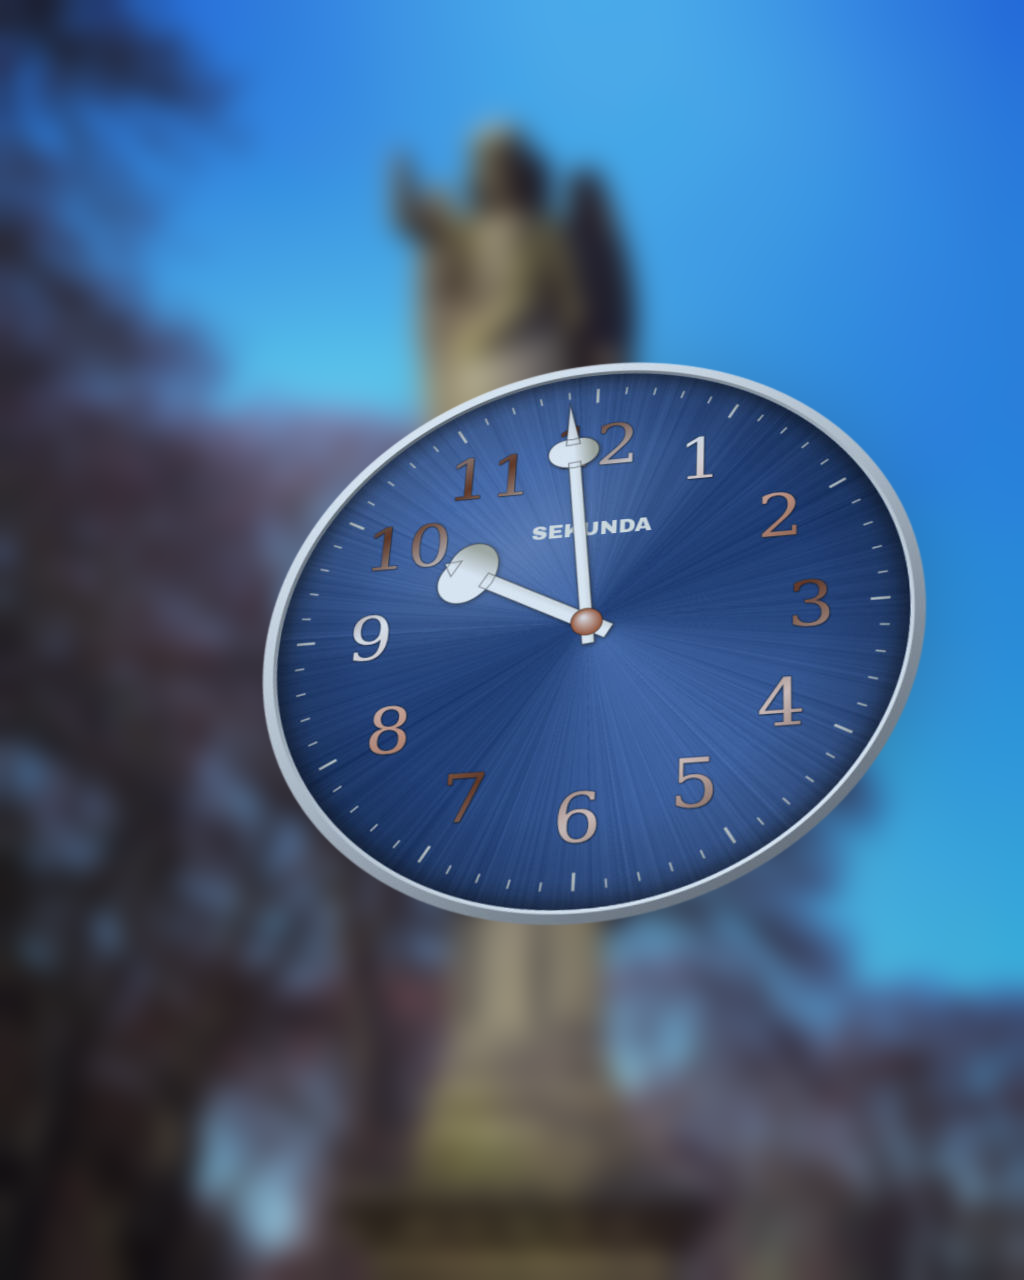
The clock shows 9.59
